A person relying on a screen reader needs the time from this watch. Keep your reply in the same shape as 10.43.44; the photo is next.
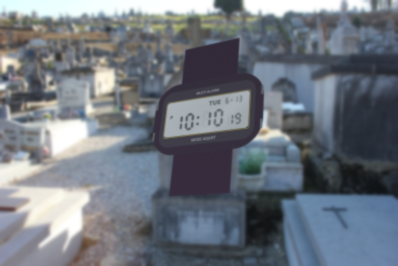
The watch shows 10.10.19
